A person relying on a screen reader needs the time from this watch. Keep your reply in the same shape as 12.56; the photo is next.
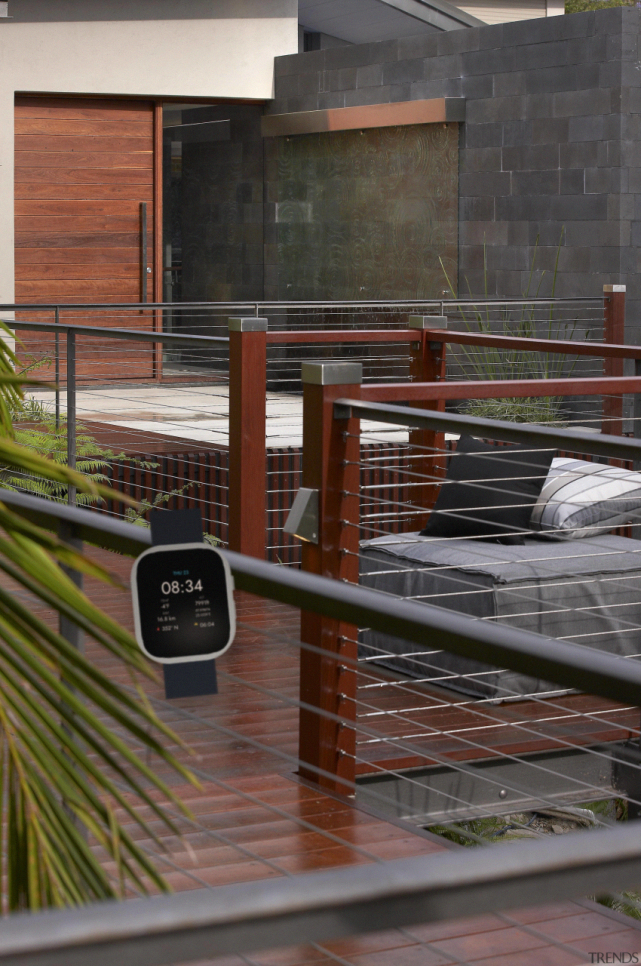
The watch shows 8.34
